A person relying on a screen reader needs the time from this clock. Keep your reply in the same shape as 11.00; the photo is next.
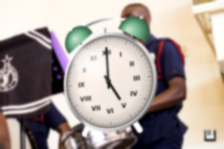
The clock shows 5.00
